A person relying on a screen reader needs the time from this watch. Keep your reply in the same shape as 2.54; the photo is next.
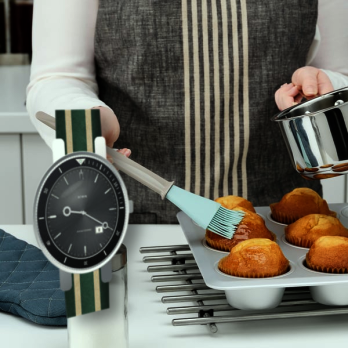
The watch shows 9.20
